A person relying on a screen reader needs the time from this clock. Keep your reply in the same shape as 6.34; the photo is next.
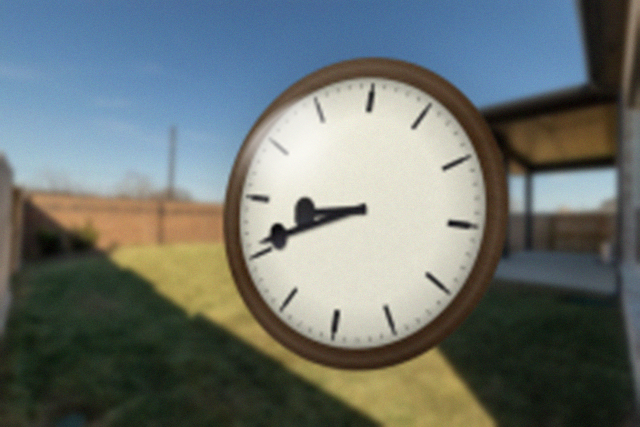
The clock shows 8.41
